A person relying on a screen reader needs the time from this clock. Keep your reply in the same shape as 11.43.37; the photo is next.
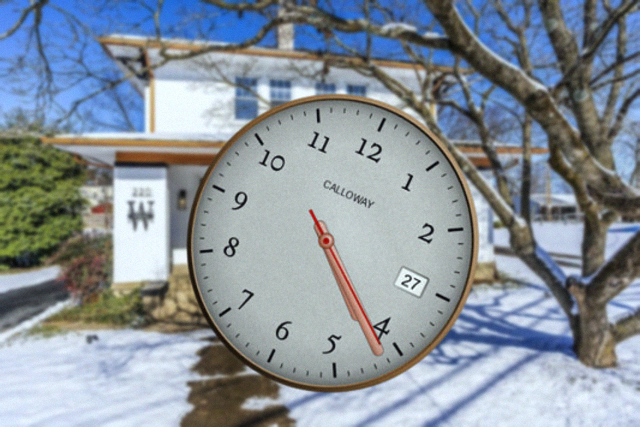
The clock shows 4.21.21
